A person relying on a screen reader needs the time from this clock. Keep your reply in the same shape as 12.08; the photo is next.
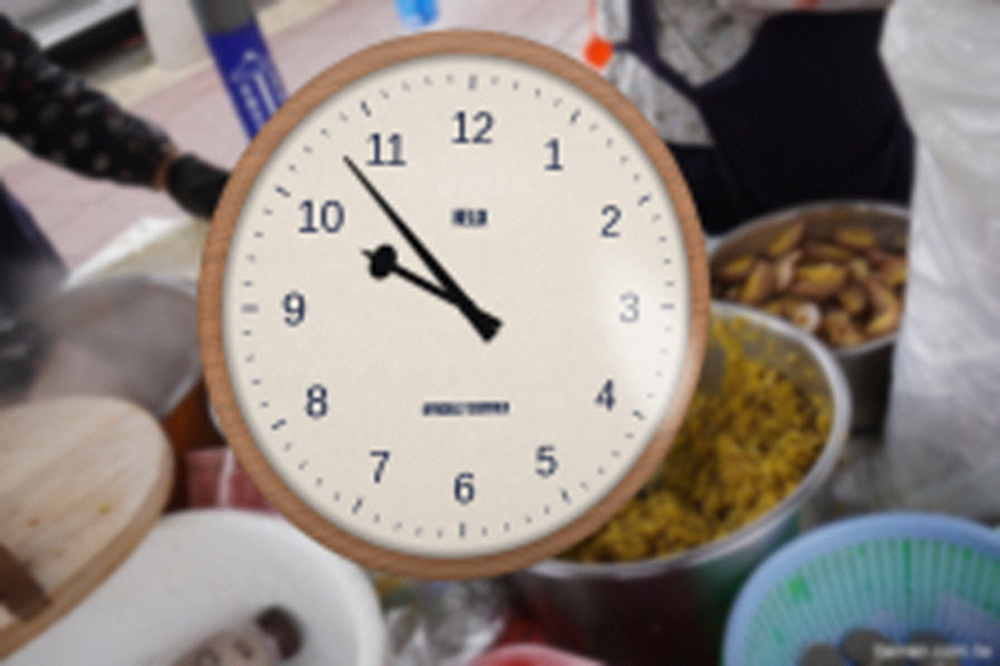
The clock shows 9.53
